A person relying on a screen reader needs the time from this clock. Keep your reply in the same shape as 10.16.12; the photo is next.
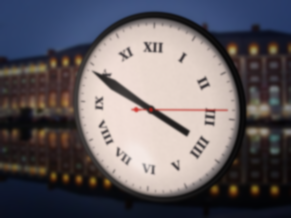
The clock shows 3.49.14
